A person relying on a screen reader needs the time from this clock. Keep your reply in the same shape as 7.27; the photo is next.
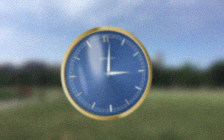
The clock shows 3.01
